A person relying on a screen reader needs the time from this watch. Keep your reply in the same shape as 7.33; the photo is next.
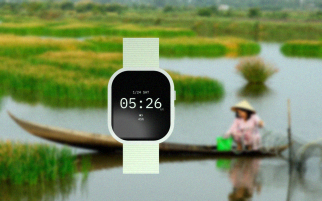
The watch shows 5.26
